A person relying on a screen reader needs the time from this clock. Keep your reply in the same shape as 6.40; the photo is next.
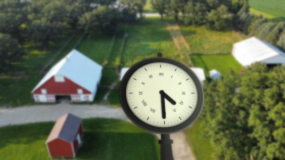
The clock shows 4.30
